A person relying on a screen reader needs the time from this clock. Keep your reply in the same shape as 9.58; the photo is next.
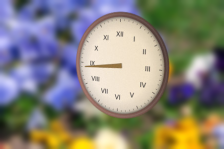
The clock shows 8.44
